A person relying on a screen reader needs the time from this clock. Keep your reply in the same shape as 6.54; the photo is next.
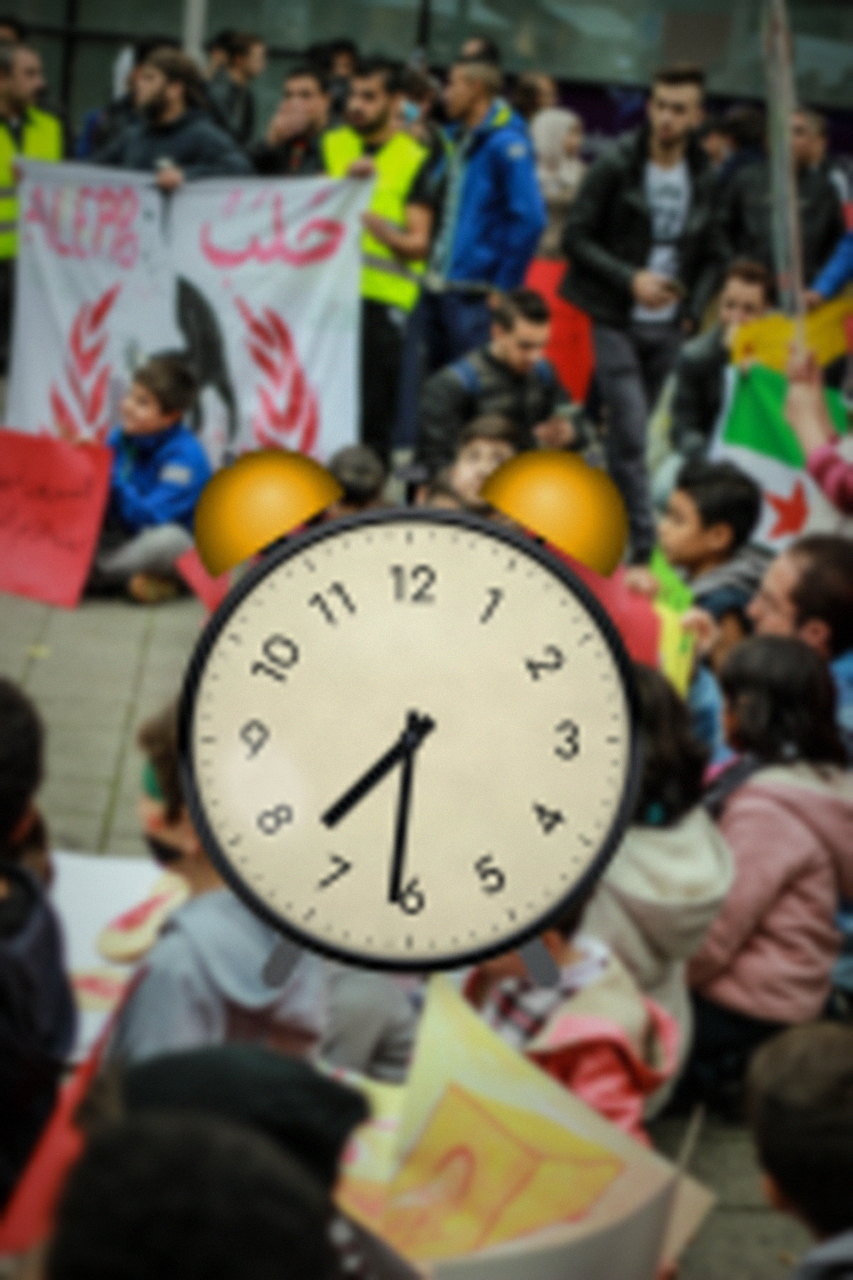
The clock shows 7.31
